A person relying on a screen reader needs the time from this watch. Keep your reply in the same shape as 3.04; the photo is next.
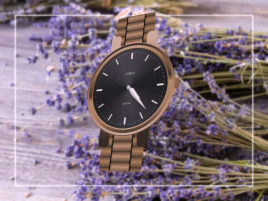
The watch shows 4.23
